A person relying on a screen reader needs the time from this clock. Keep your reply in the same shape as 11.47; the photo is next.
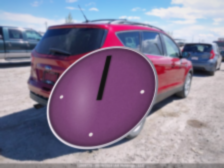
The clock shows 12.00
